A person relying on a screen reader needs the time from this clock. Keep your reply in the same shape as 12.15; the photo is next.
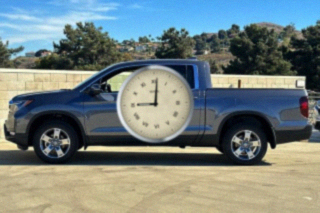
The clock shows 9.01
